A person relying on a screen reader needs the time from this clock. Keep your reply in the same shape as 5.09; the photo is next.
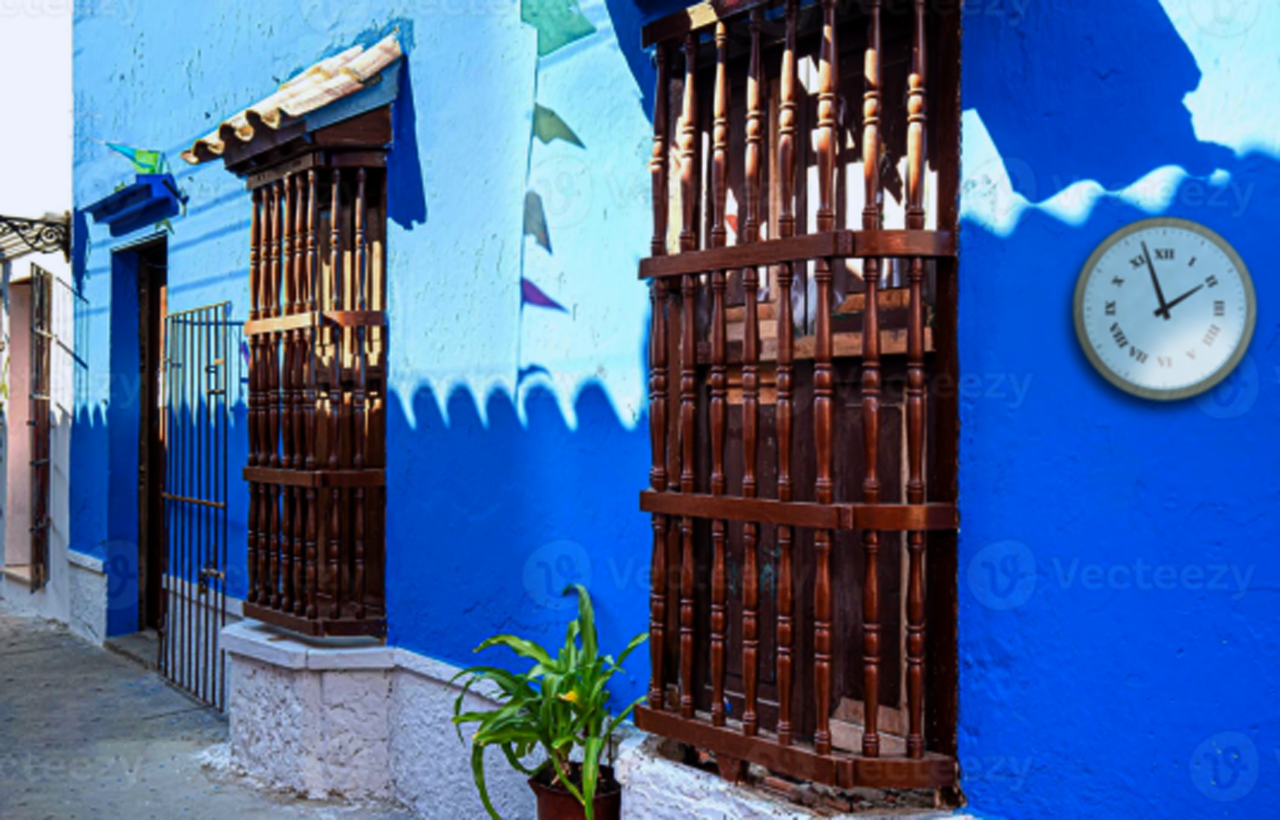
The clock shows 1.57
